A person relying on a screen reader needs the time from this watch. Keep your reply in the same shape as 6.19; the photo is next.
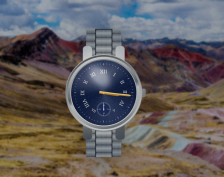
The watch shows 3.16
